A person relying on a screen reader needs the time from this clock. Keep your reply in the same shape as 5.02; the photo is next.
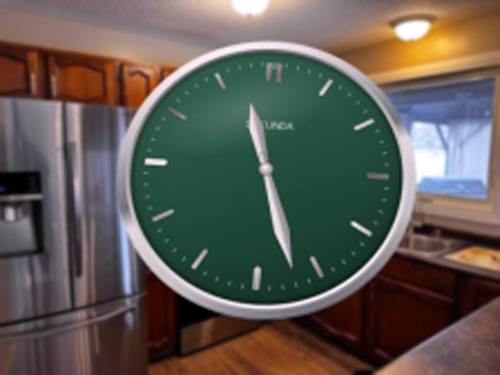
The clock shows 11.27
